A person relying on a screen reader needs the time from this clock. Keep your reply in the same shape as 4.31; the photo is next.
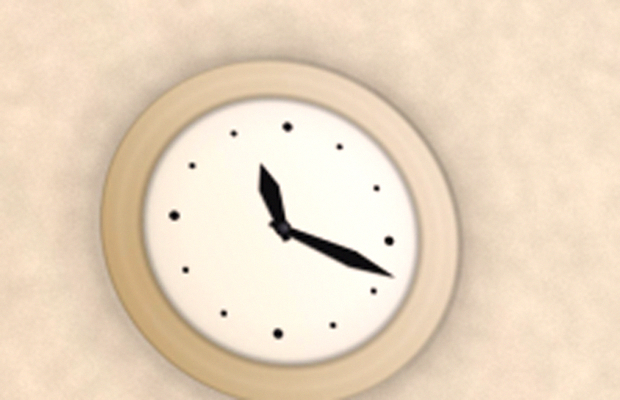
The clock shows 11.18
